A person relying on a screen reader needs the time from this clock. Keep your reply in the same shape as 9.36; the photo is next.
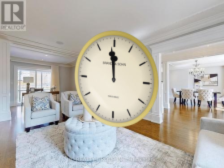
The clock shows 11.59
